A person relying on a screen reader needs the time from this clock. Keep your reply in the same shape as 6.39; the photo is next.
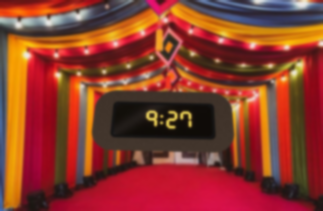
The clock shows 9.27
